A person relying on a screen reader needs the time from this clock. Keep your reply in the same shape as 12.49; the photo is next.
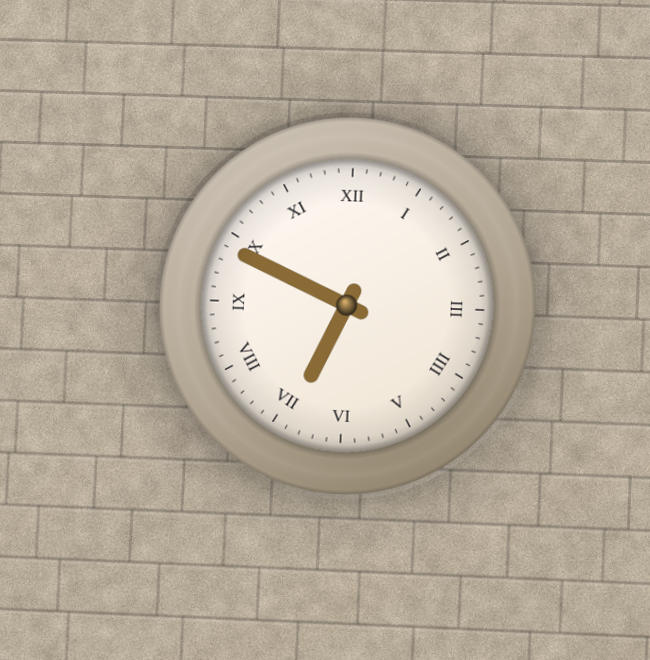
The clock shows 6.49
